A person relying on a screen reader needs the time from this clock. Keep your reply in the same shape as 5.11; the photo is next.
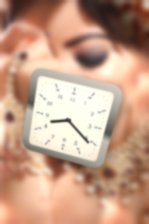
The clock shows 8.21
